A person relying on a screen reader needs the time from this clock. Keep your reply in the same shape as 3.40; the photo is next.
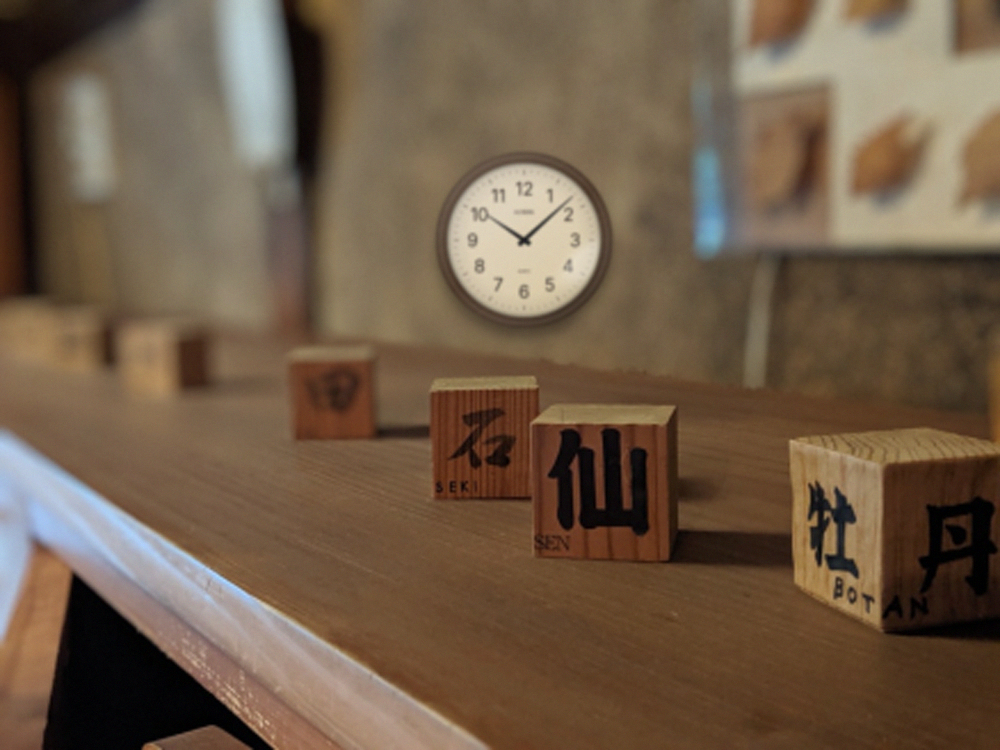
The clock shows 10.08
